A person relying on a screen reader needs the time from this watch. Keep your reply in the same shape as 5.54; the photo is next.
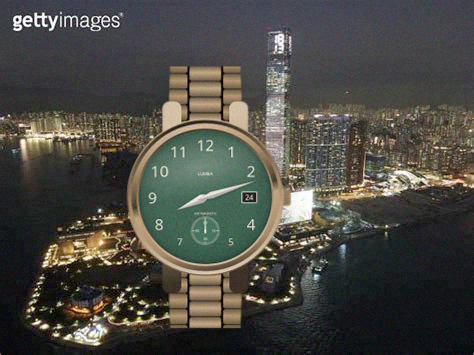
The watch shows 8.12
